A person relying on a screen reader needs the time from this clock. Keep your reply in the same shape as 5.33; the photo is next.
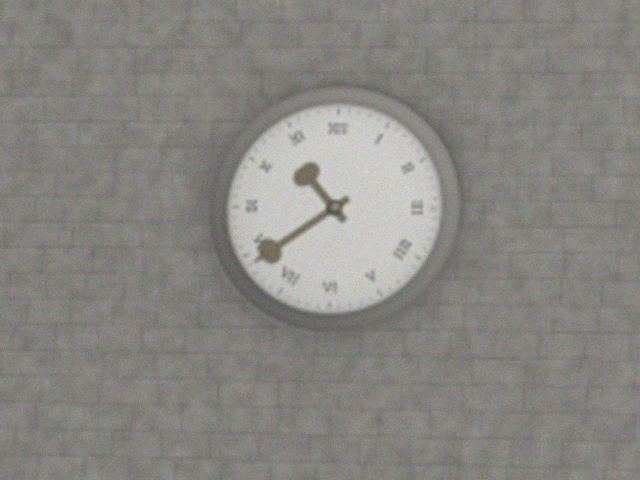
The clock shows 10.39
